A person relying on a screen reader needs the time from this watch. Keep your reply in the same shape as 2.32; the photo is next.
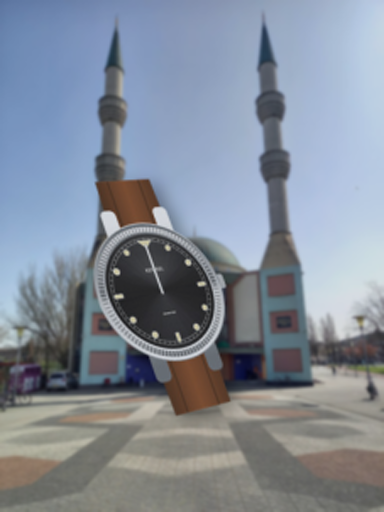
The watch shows 12.00
